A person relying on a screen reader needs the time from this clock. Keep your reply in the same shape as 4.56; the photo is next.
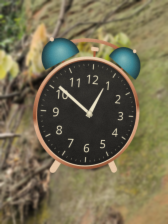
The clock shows 12.51
